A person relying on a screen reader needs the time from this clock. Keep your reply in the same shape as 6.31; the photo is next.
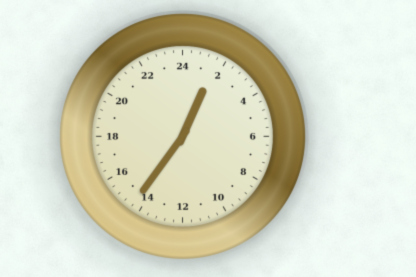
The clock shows 1.36
